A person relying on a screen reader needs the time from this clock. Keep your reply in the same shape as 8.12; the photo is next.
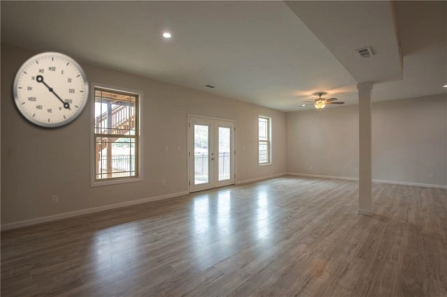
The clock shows 10.22
